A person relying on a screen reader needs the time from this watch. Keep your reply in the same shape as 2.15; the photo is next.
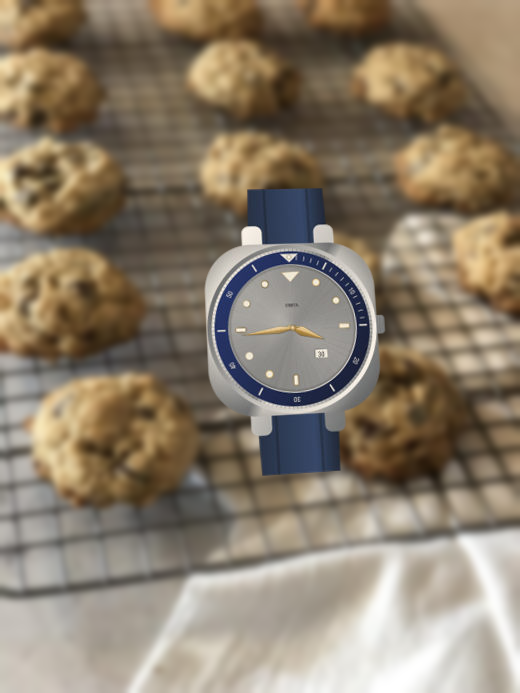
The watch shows 3.44
